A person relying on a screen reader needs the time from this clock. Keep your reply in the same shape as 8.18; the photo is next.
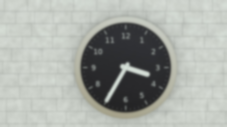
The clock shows 3.35
